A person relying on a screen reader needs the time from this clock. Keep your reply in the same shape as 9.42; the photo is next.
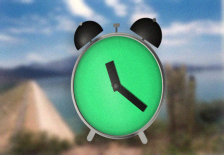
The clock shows 11.21
